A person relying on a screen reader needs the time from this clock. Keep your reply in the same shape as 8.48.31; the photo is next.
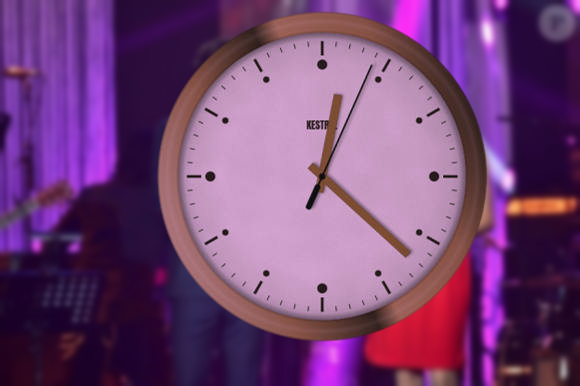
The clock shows 12.22.04
